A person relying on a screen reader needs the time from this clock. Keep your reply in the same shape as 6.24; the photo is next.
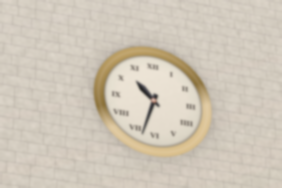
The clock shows 10.33
